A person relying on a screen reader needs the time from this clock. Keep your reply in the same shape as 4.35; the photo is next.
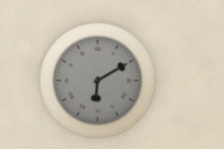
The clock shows 6.10
